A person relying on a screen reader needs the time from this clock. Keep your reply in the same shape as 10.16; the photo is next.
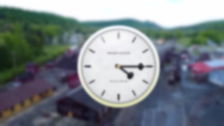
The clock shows 4.15
